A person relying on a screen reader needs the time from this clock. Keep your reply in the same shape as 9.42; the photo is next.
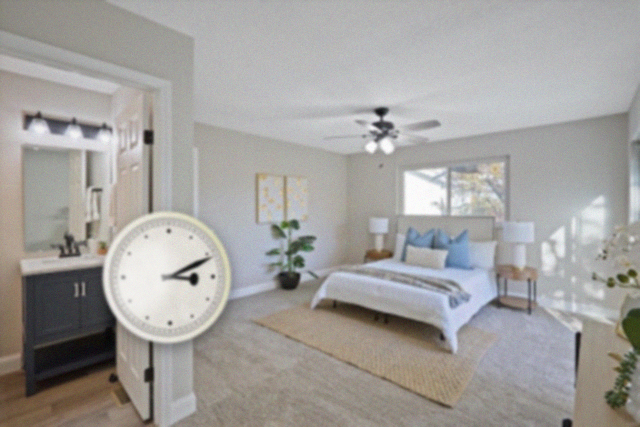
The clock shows 3.11
